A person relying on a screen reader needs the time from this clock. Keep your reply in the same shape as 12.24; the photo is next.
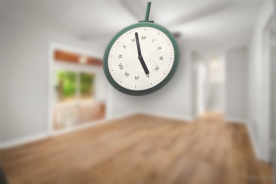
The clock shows 4.57
